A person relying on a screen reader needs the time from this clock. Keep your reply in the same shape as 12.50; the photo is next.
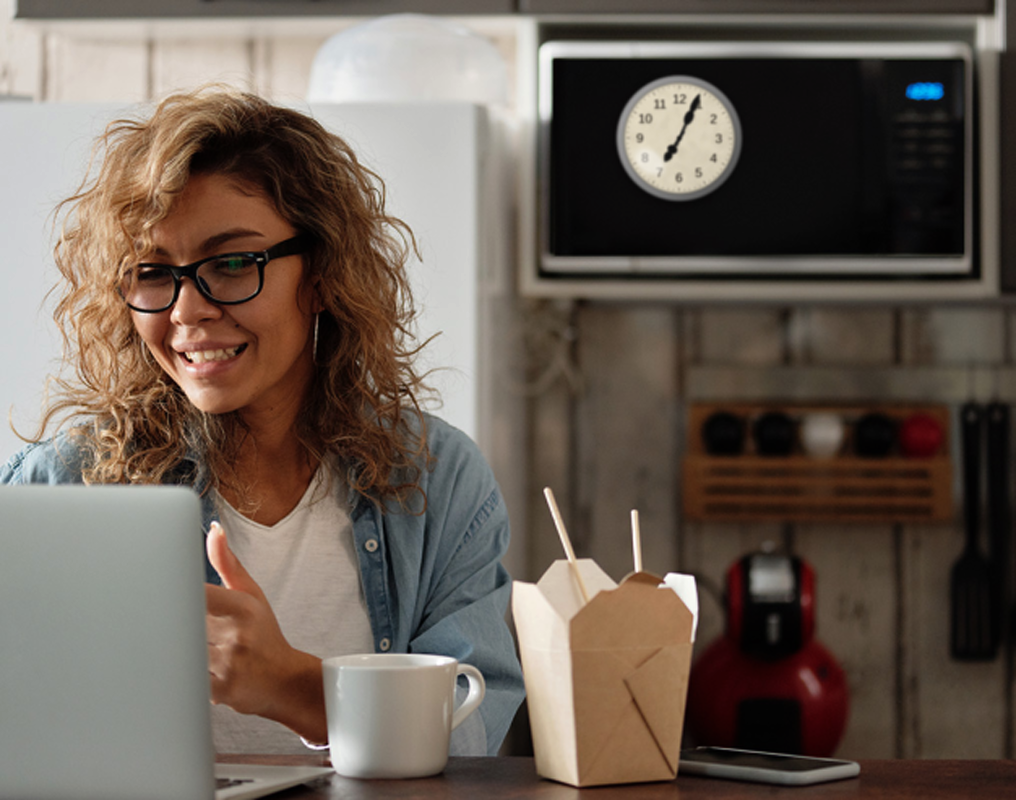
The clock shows 7.04
